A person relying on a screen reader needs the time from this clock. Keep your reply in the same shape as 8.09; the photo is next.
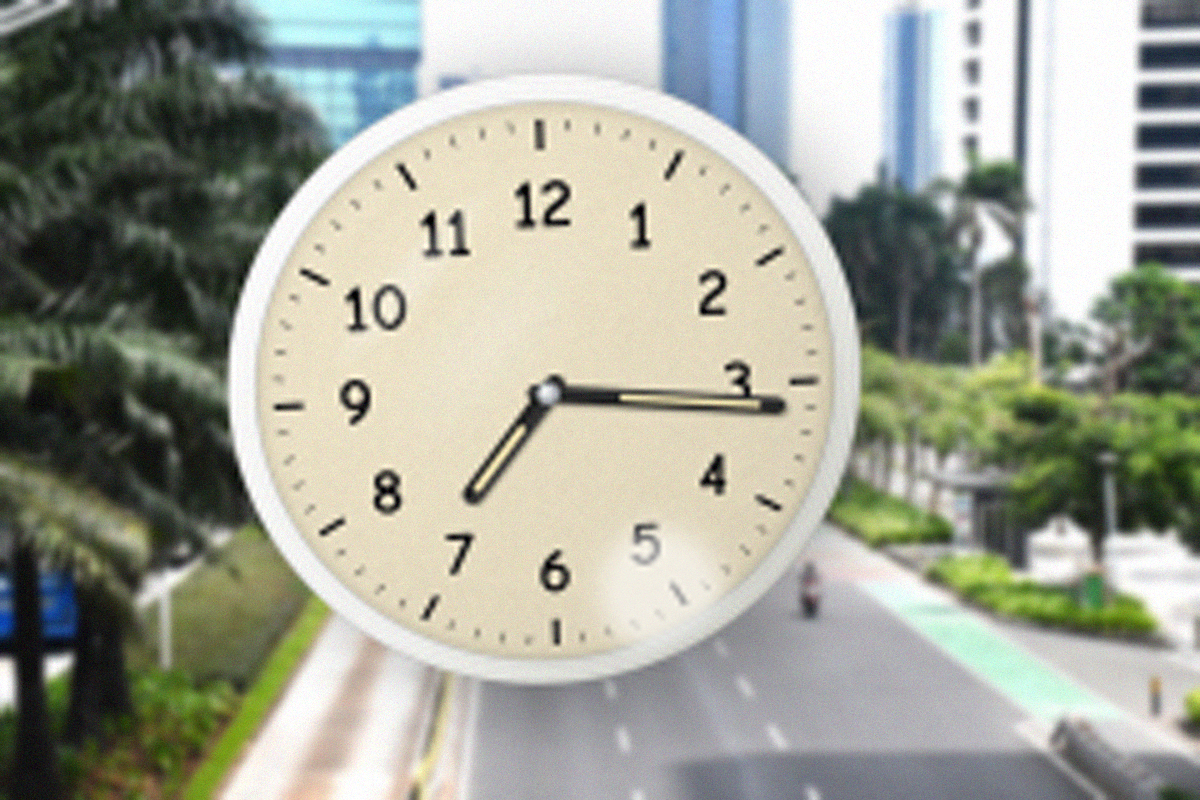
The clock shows 7.16
